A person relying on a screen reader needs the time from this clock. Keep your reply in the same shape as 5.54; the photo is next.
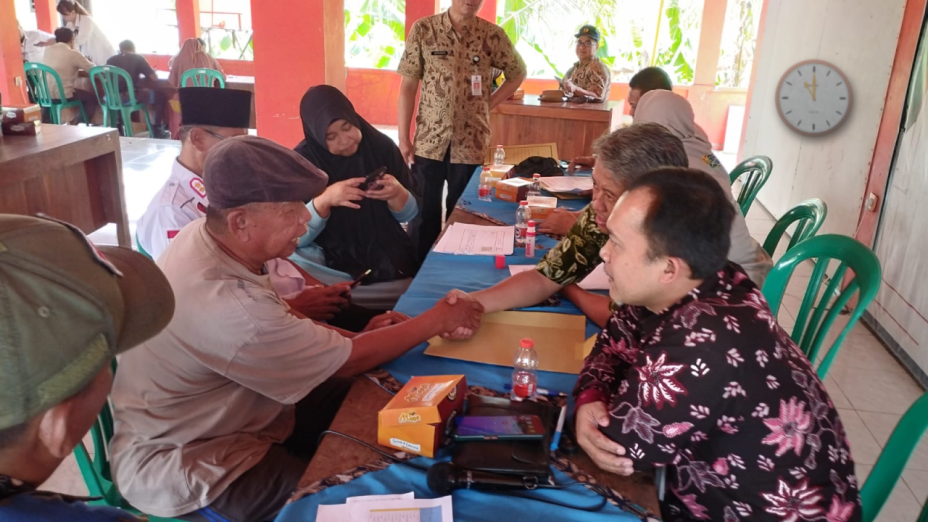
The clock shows 11.00
